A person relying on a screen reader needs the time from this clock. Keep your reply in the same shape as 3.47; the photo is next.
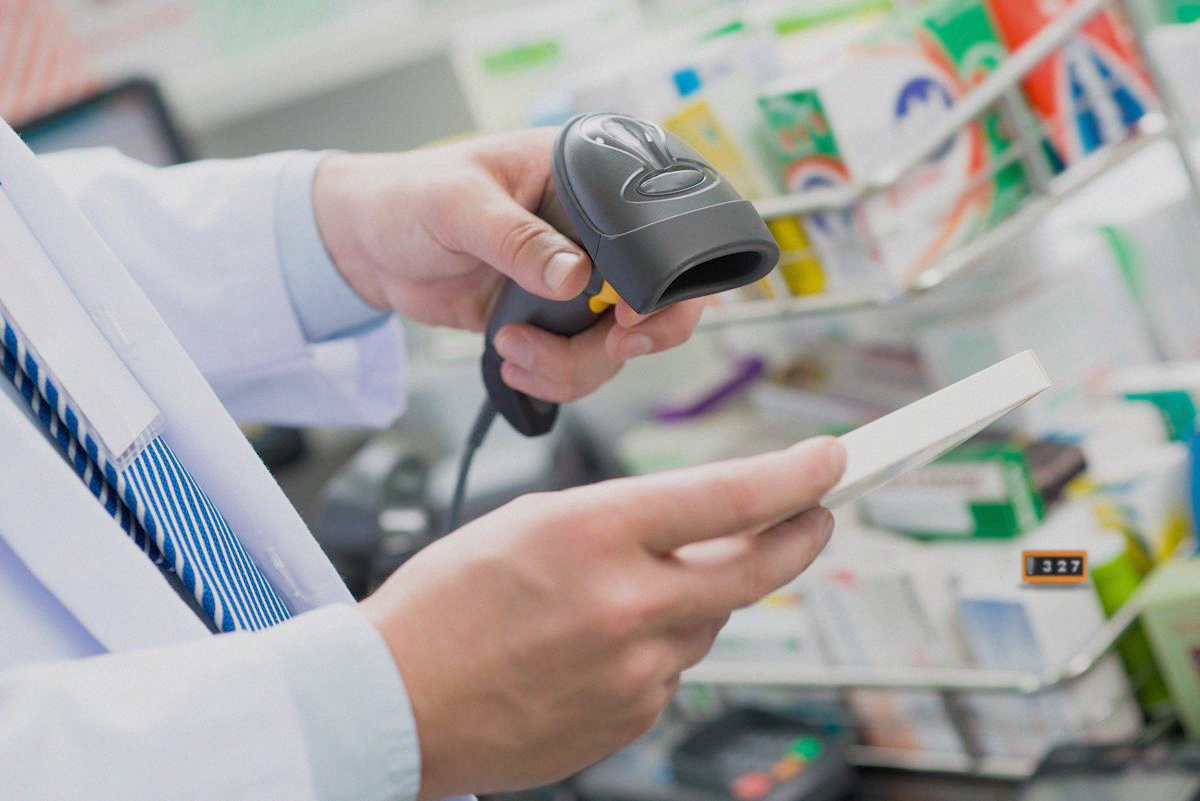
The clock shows 3.27
